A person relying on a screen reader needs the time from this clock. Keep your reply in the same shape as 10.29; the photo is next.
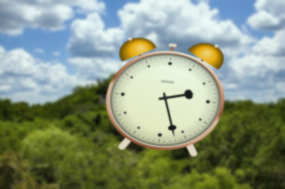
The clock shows 2.27
